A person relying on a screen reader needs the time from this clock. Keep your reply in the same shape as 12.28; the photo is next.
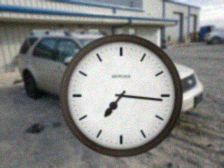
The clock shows 7.16
